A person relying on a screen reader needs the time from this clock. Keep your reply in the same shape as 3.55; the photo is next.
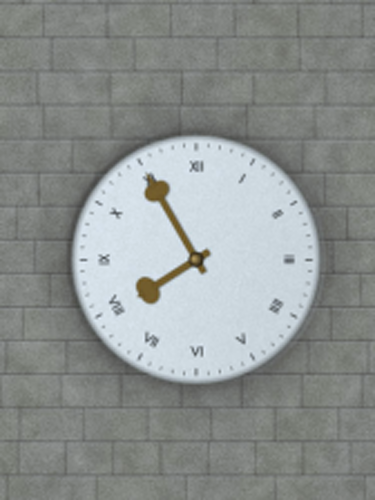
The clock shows 7.55
